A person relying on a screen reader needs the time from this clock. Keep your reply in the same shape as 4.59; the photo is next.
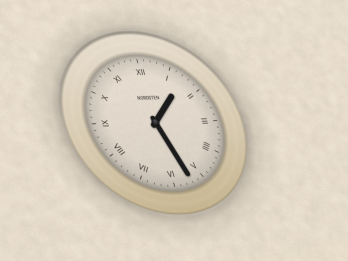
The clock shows 1.27
